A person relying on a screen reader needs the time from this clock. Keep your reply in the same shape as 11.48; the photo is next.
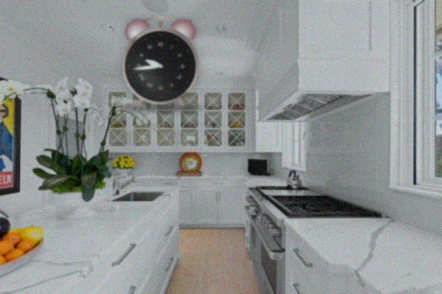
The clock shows 9.44
